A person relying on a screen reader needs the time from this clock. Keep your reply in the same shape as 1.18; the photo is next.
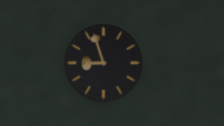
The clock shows 8.57
